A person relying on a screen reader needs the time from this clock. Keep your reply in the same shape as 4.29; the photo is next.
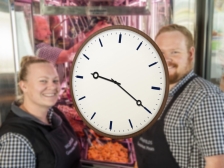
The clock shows 9.20
